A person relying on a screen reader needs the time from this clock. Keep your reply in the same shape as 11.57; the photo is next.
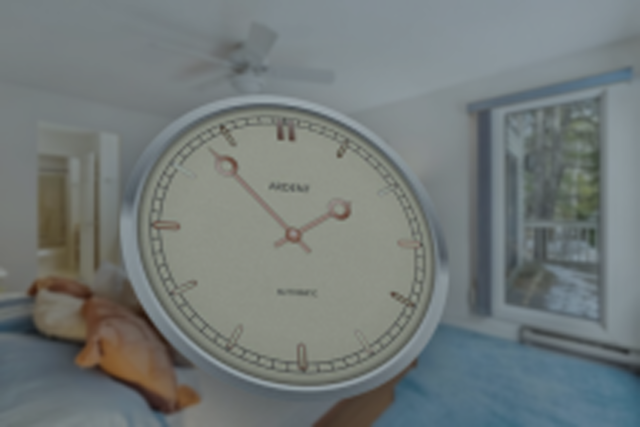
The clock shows 1.53
